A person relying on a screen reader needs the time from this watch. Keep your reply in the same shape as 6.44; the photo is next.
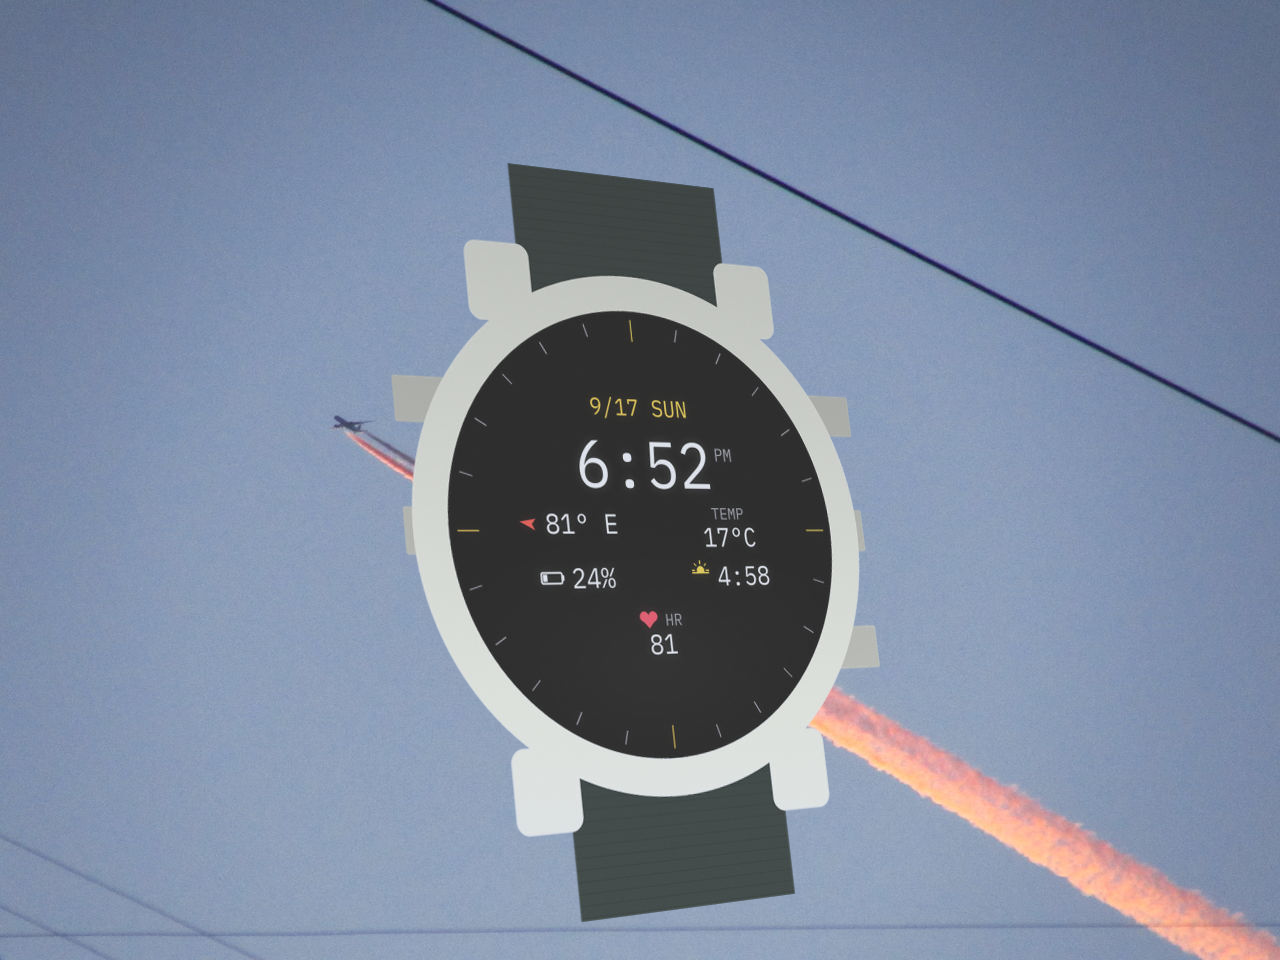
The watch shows 6.52
